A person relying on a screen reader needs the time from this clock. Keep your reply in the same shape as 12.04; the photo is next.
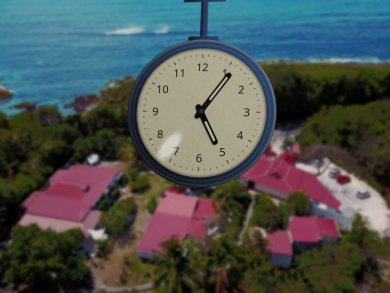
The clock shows 5.06
